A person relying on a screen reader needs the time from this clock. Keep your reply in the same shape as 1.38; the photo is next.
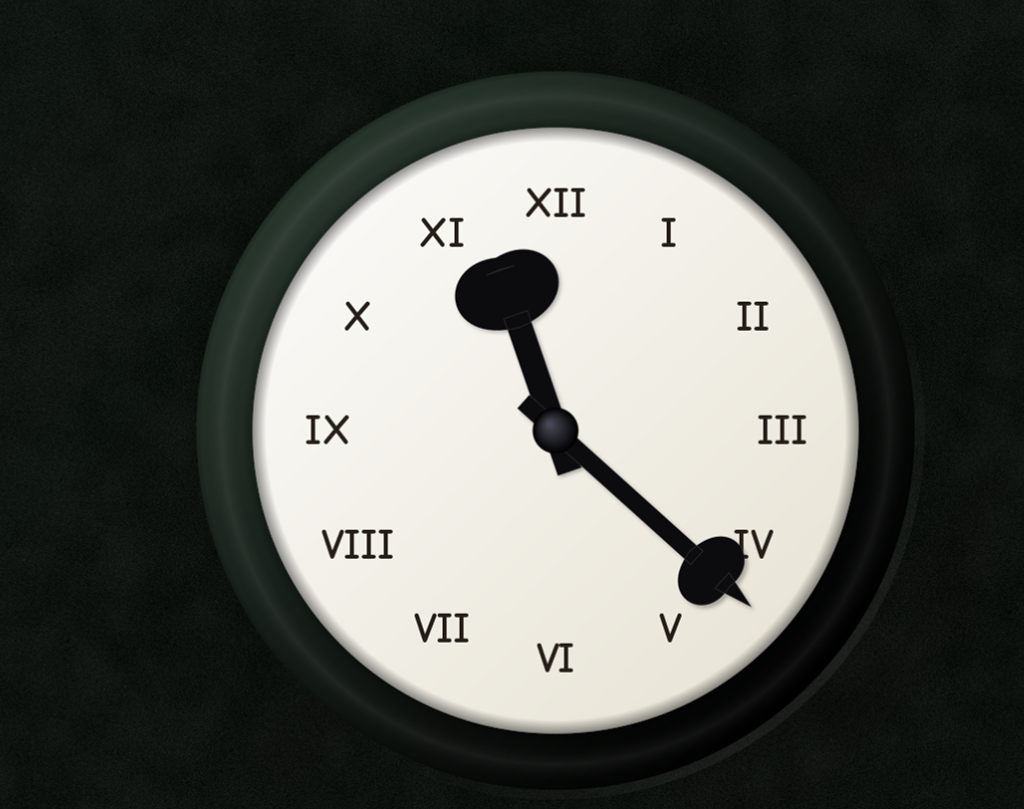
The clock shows 11.22
